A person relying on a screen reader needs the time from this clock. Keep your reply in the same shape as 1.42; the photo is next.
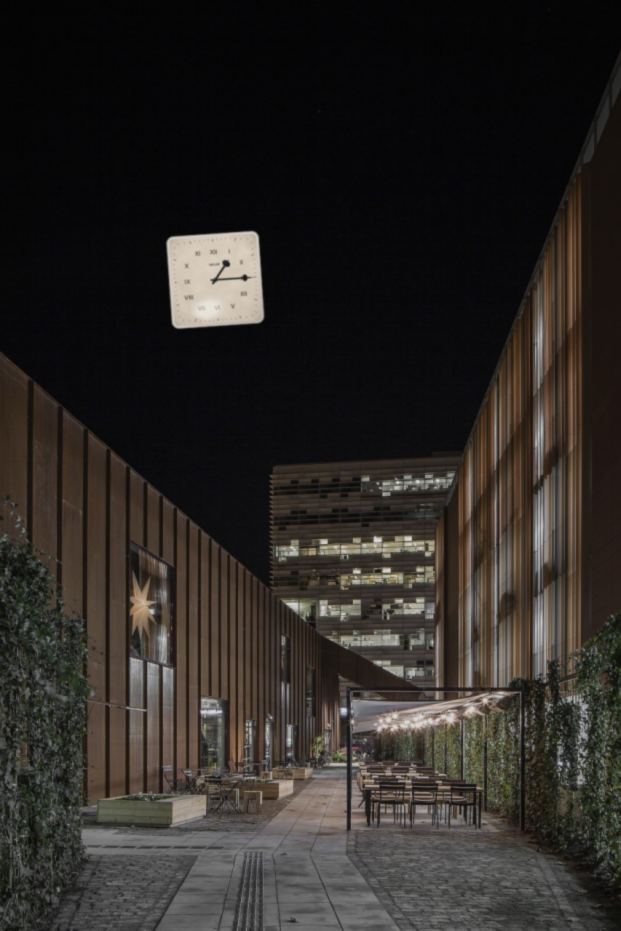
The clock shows 1.15
